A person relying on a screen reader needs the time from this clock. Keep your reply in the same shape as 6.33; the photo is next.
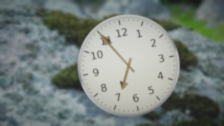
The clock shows 6.55
